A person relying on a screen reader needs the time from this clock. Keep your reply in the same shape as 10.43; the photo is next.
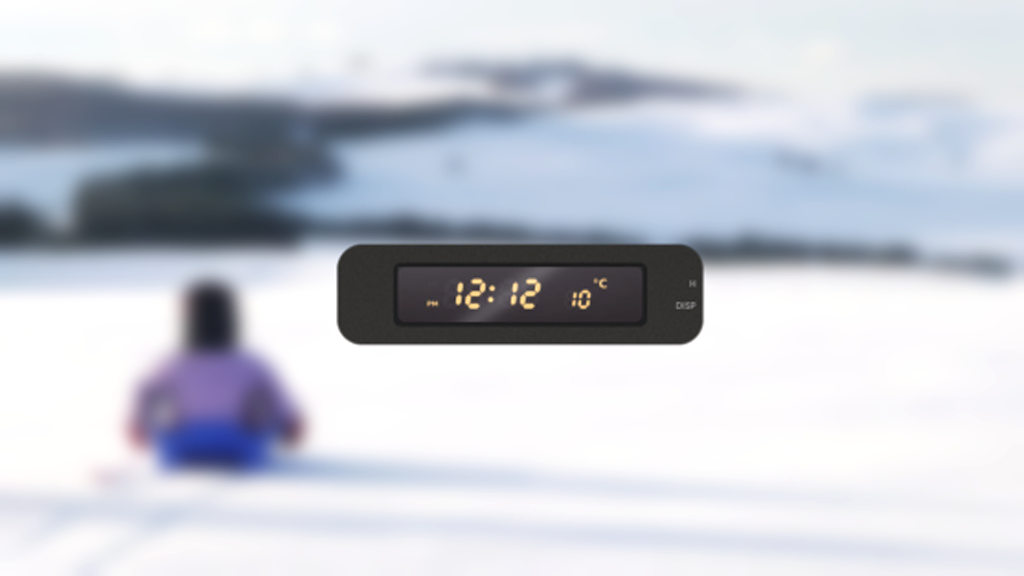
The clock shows 12.12
